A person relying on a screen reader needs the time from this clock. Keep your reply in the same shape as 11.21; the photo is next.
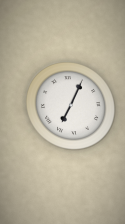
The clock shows 7.05
